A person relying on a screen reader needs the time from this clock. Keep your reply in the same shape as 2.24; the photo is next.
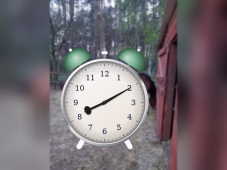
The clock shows 8.10
